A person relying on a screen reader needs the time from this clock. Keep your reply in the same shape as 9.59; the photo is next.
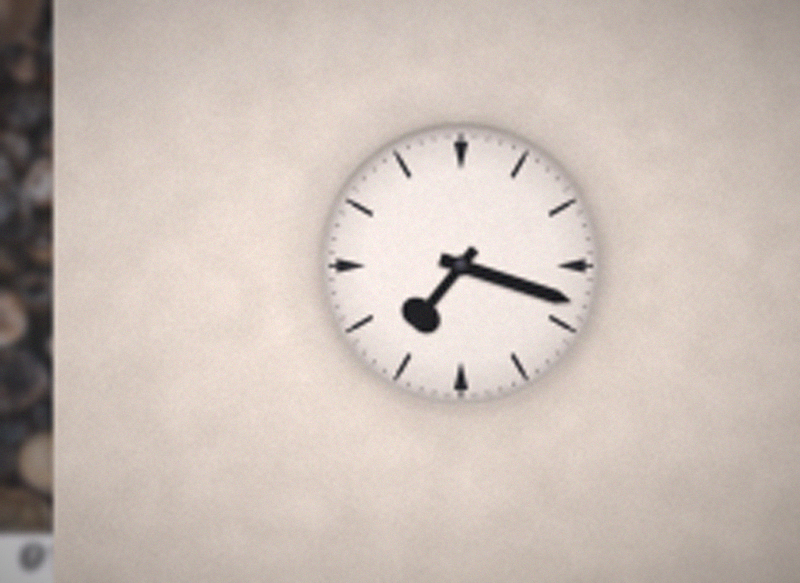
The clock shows 7.18
